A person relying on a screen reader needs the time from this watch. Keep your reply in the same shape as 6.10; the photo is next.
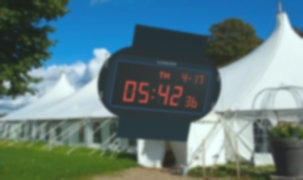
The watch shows 5.42
